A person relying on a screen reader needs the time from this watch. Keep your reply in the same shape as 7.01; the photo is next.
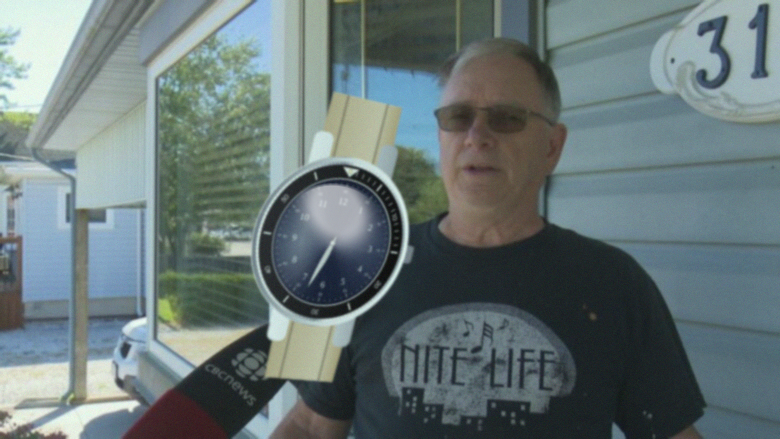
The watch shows 6.33
